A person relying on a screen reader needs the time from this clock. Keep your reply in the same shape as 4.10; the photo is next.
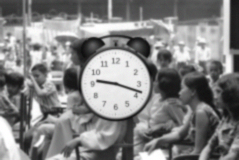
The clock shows 9.18
